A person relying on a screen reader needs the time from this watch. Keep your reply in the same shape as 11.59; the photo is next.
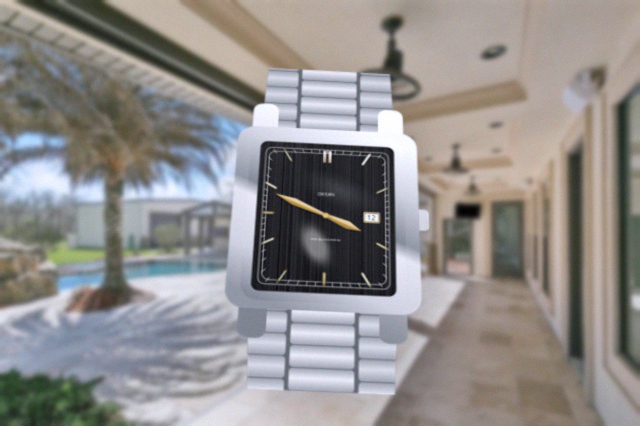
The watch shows 3.49
